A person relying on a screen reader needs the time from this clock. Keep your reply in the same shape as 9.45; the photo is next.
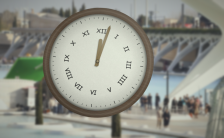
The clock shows 12.02
